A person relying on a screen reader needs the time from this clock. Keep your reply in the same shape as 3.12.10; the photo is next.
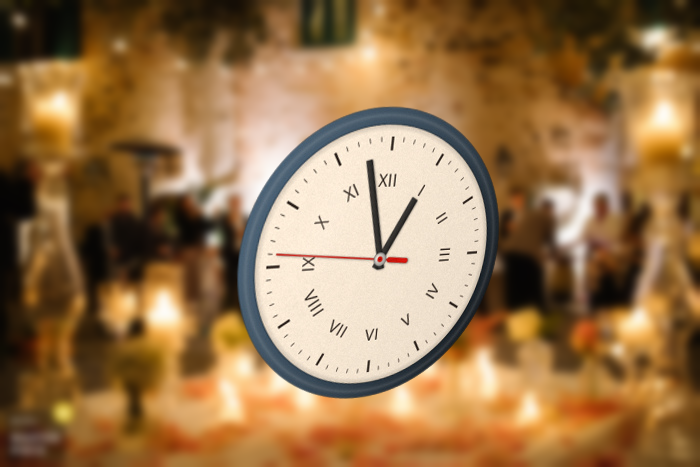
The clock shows 12.57.46
